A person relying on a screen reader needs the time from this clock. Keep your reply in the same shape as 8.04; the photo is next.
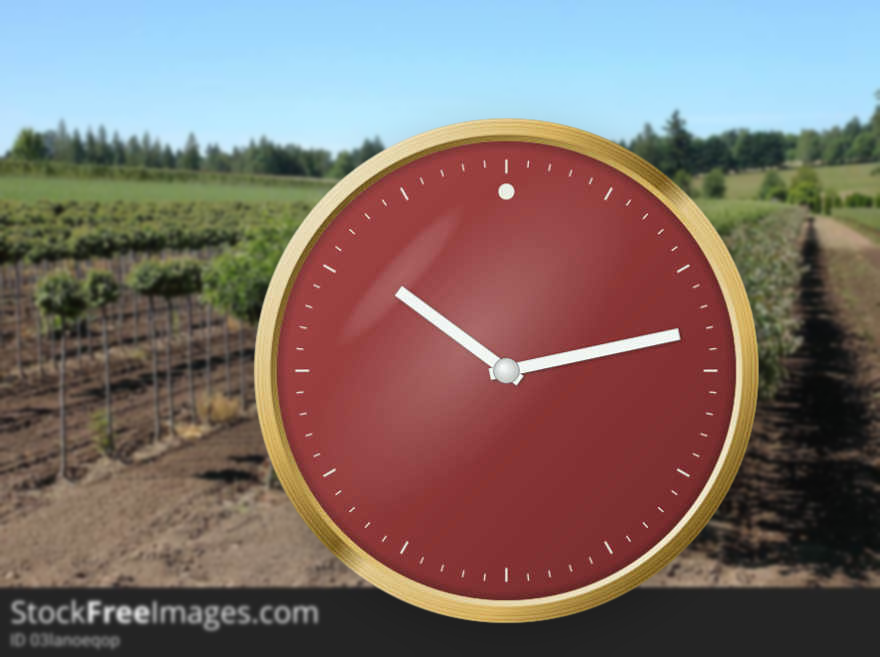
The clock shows 10.13
